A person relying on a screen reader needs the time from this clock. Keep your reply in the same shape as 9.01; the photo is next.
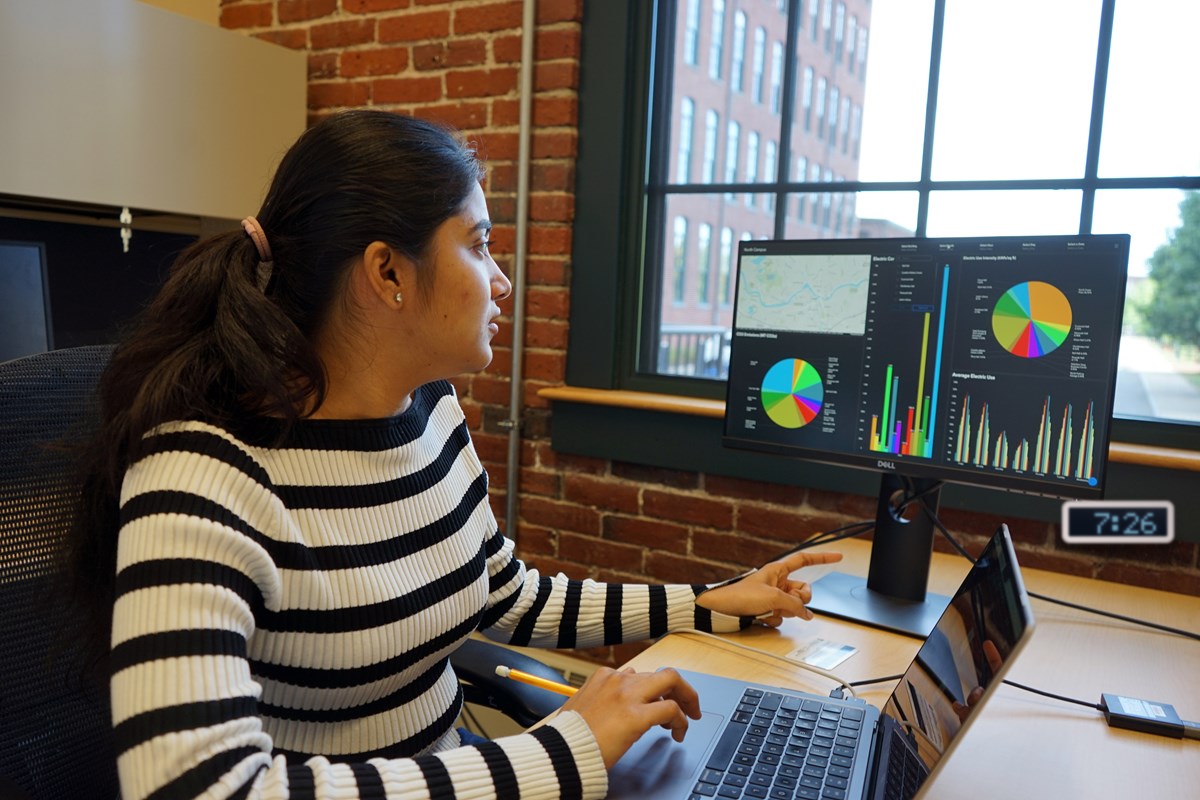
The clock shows 7.26
